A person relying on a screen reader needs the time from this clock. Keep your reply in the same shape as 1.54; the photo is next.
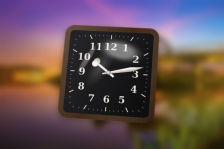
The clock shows 10.13
